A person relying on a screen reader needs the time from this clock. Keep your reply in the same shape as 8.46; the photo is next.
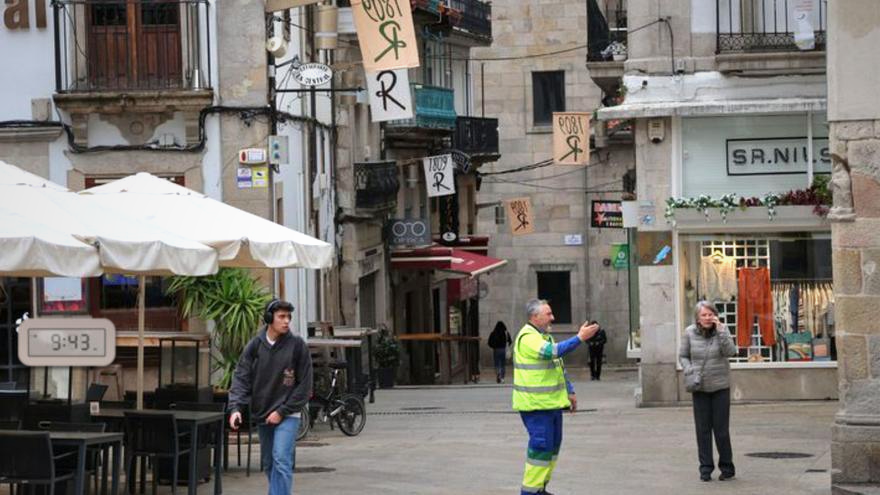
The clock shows 9.43
